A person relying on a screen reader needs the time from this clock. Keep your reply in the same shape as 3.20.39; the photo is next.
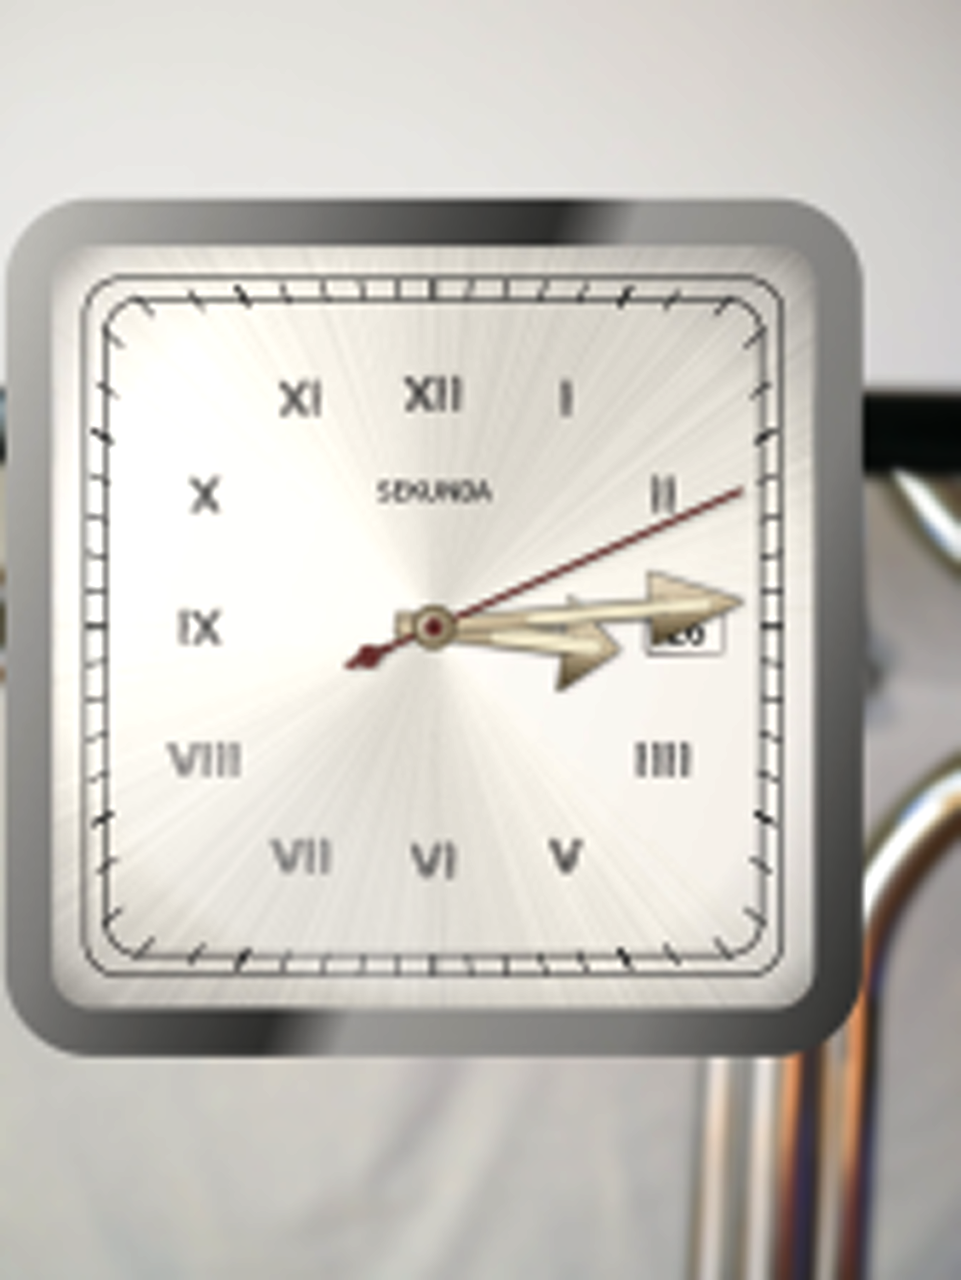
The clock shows 3.14.11
